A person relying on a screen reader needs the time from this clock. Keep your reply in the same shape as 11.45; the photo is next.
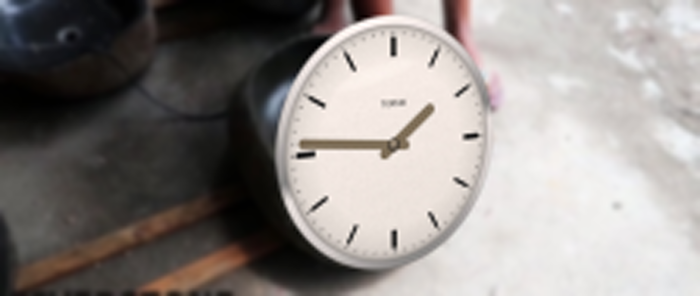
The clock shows 1.46
